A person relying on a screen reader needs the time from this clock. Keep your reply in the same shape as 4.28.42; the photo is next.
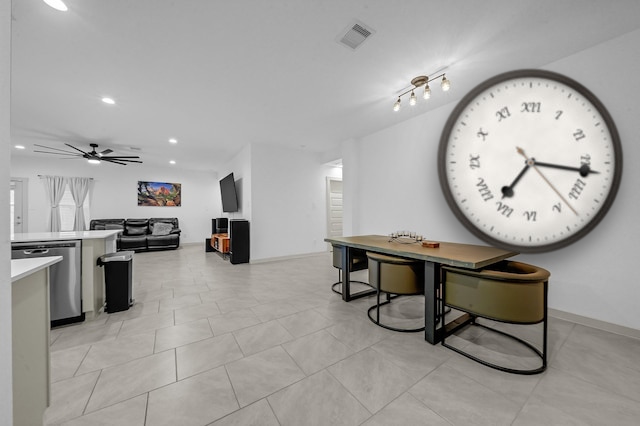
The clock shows 7.16.23
